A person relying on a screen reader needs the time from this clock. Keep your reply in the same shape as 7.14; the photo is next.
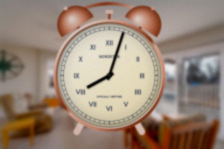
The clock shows 8.03
